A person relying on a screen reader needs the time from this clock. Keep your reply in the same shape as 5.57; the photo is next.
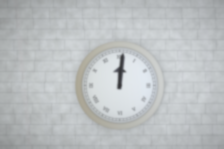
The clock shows 12.01
